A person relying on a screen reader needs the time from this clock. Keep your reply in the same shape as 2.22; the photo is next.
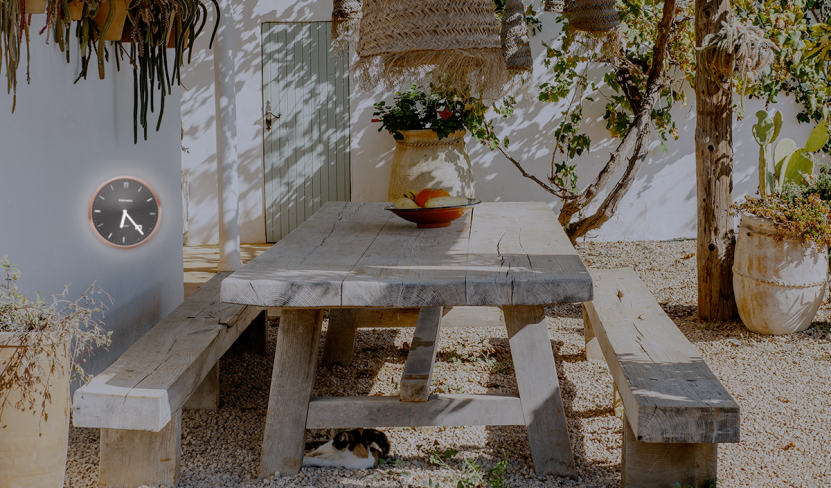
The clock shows 6.23
